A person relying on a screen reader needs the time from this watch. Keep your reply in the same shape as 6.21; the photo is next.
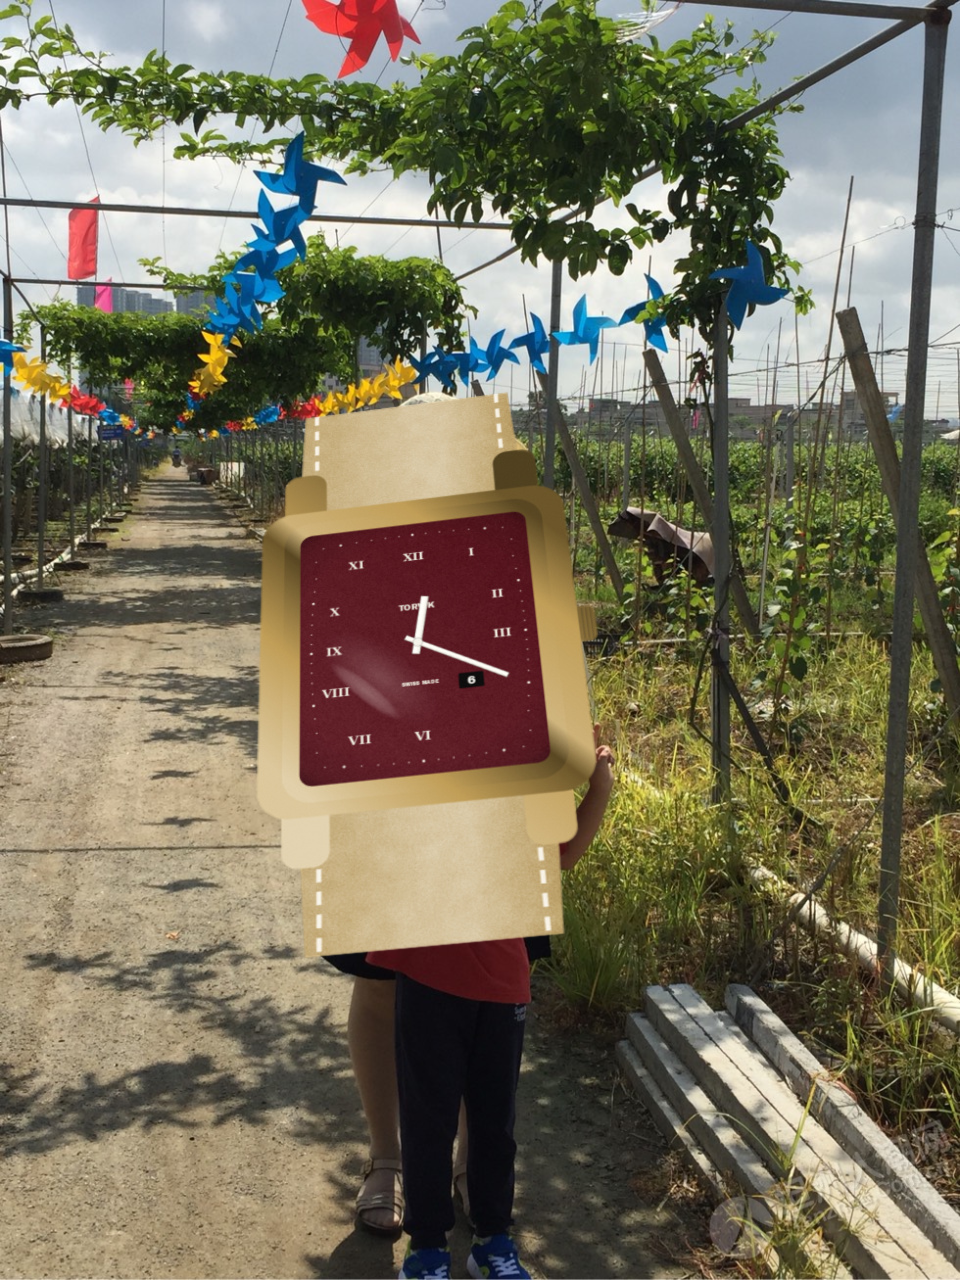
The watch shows 12.20
